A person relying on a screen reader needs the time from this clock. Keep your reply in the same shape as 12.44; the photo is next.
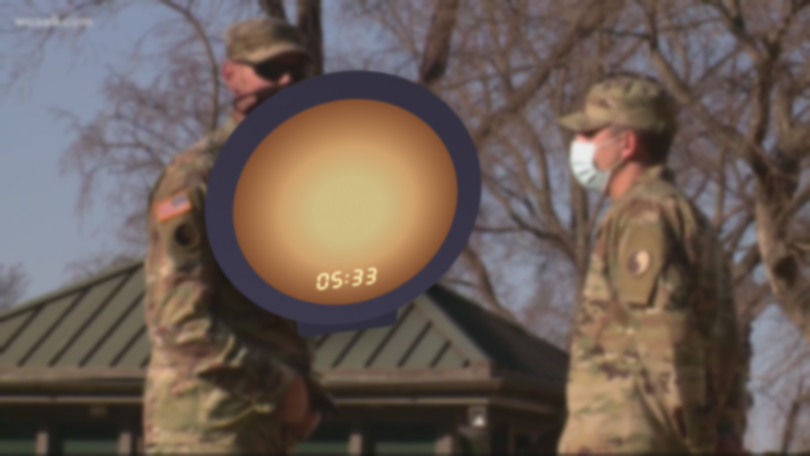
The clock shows 5.33
